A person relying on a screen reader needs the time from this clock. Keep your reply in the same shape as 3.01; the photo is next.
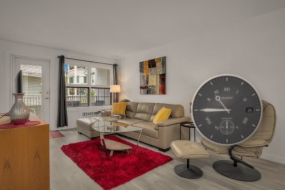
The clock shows 10.45
